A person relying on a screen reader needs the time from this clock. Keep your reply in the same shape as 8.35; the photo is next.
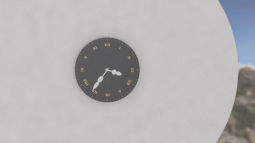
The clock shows 3.36
